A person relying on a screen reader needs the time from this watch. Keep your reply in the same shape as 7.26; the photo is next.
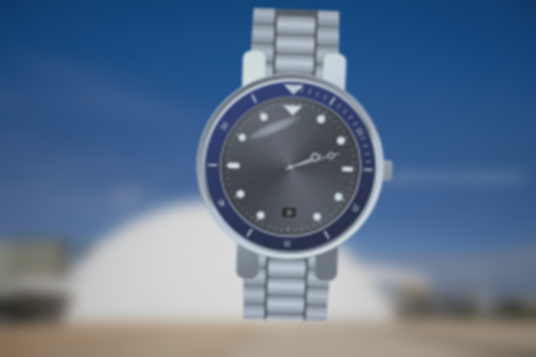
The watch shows 2.12
